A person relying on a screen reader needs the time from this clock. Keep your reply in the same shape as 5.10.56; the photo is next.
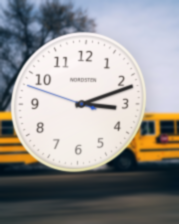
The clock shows 3.11.48
